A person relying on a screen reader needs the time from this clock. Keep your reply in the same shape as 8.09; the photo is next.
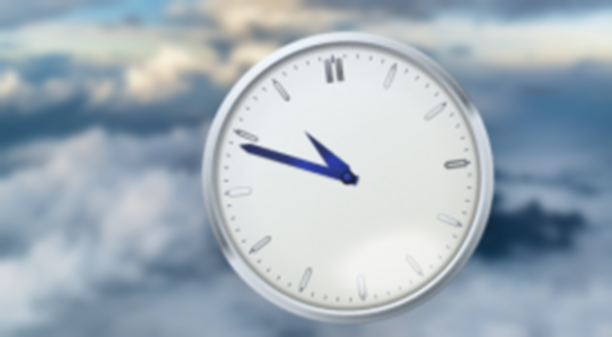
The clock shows 10.49
